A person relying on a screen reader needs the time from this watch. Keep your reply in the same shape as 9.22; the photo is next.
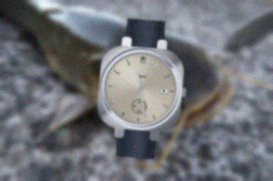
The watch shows 11.28
